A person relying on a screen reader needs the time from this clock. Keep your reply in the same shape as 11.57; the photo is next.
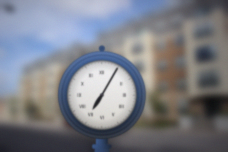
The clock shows 7.05
